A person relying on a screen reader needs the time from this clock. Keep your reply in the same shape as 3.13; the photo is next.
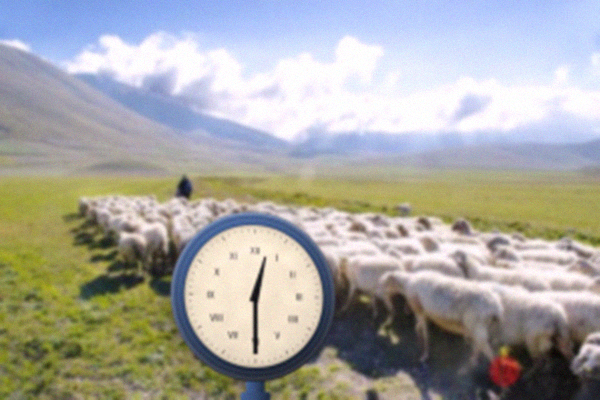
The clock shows 12.30
